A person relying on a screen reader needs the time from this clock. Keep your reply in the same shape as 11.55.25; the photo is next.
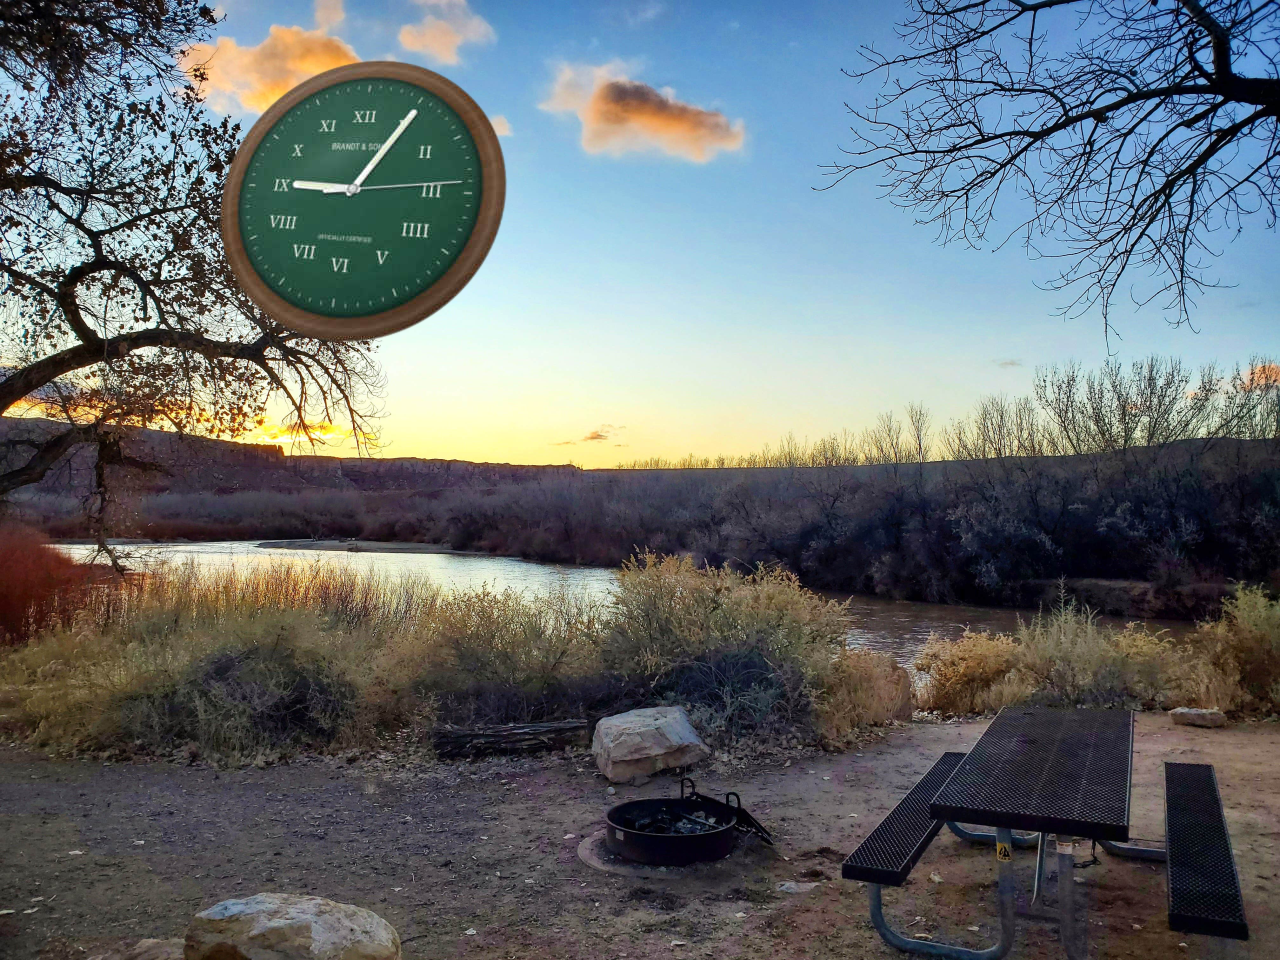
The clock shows 9.05.14
